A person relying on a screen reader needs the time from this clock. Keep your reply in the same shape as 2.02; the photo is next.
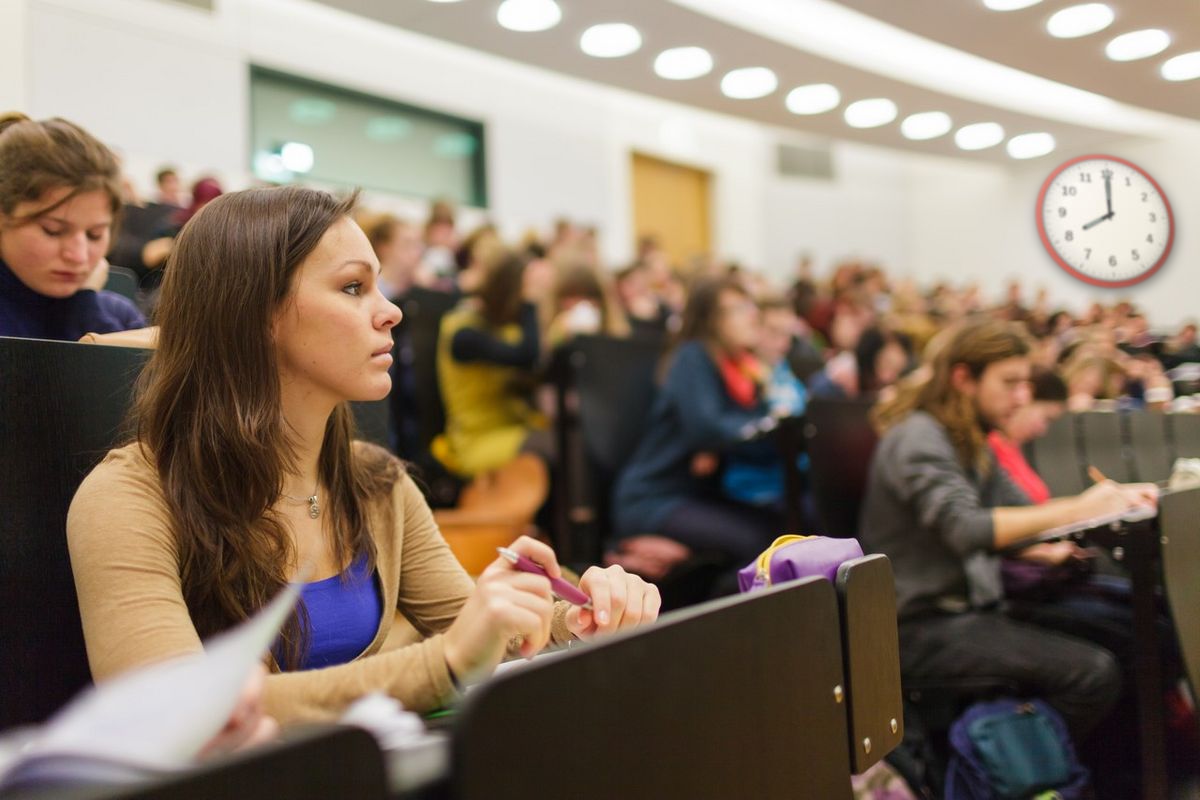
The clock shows 8.00
